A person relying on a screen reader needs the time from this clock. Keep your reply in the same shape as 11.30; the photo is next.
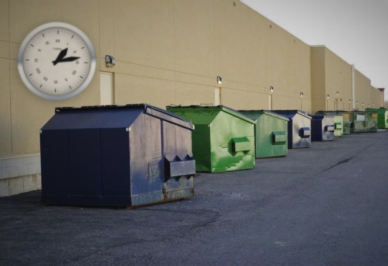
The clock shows 1.13
